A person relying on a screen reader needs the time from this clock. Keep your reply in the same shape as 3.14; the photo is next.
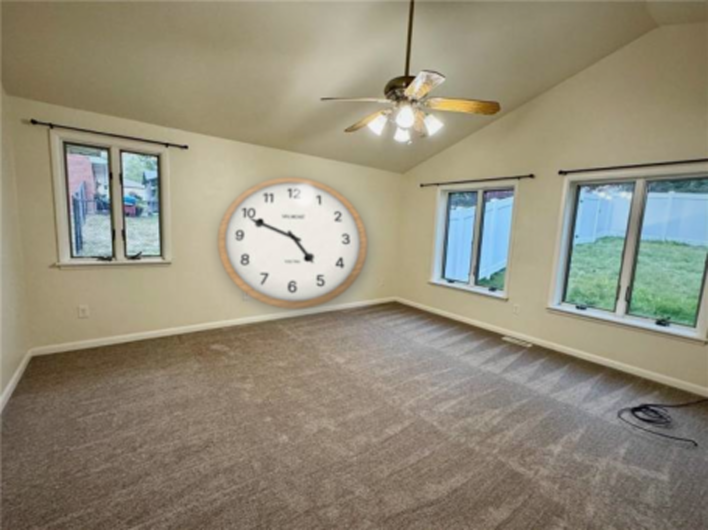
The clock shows 4.49
